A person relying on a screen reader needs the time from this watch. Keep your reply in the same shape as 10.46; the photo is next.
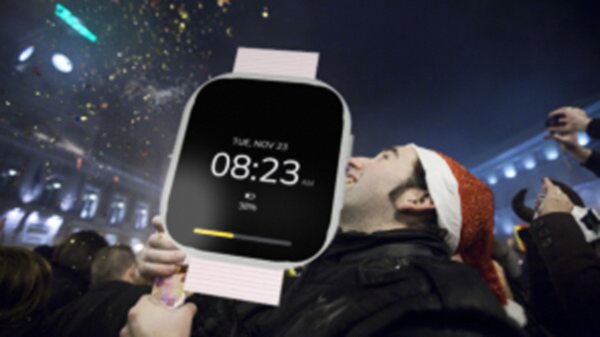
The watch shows 8.23
